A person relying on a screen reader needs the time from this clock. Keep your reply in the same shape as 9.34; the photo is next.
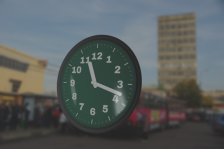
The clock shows 11.18
